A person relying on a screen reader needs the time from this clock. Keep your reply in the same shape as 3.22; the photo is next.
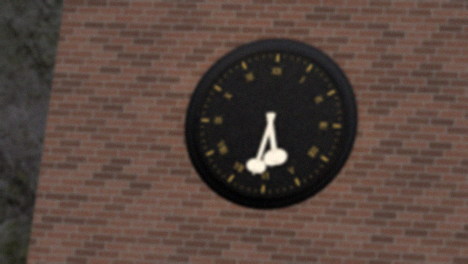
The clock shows 5.32
